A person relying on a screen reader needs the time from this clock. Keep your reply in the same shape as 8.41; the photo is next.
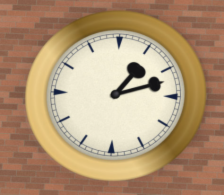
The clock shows 1.12
